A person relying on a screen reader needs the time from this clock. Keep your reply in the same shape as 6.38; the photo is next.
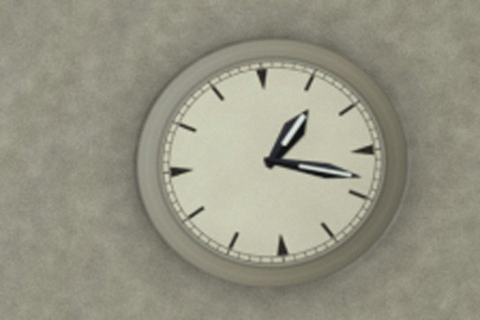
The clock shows 1.18
